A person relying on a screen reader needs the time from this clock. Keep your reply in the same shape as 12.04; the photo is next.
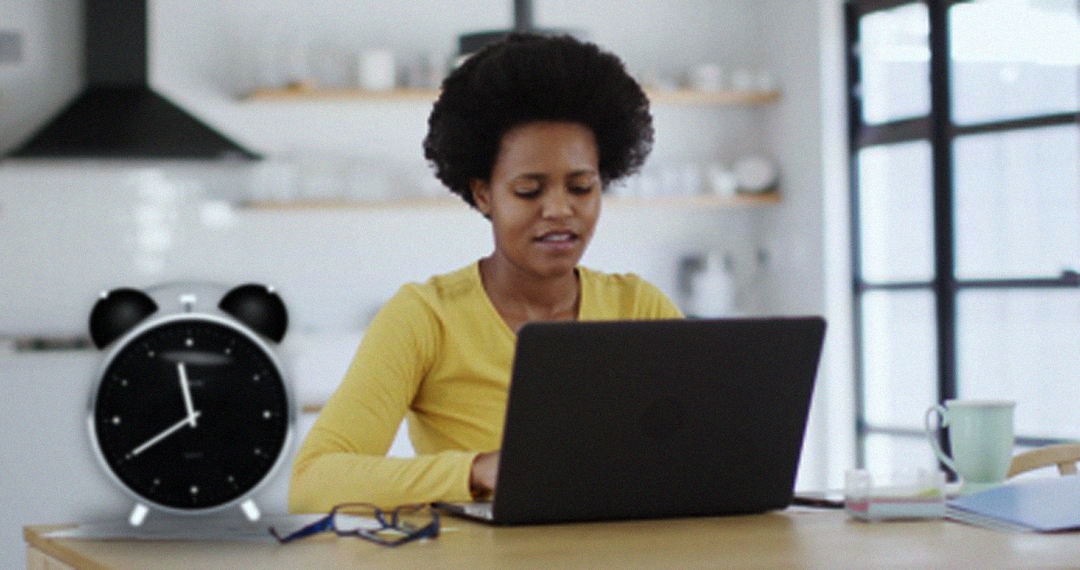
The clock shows 11.40
